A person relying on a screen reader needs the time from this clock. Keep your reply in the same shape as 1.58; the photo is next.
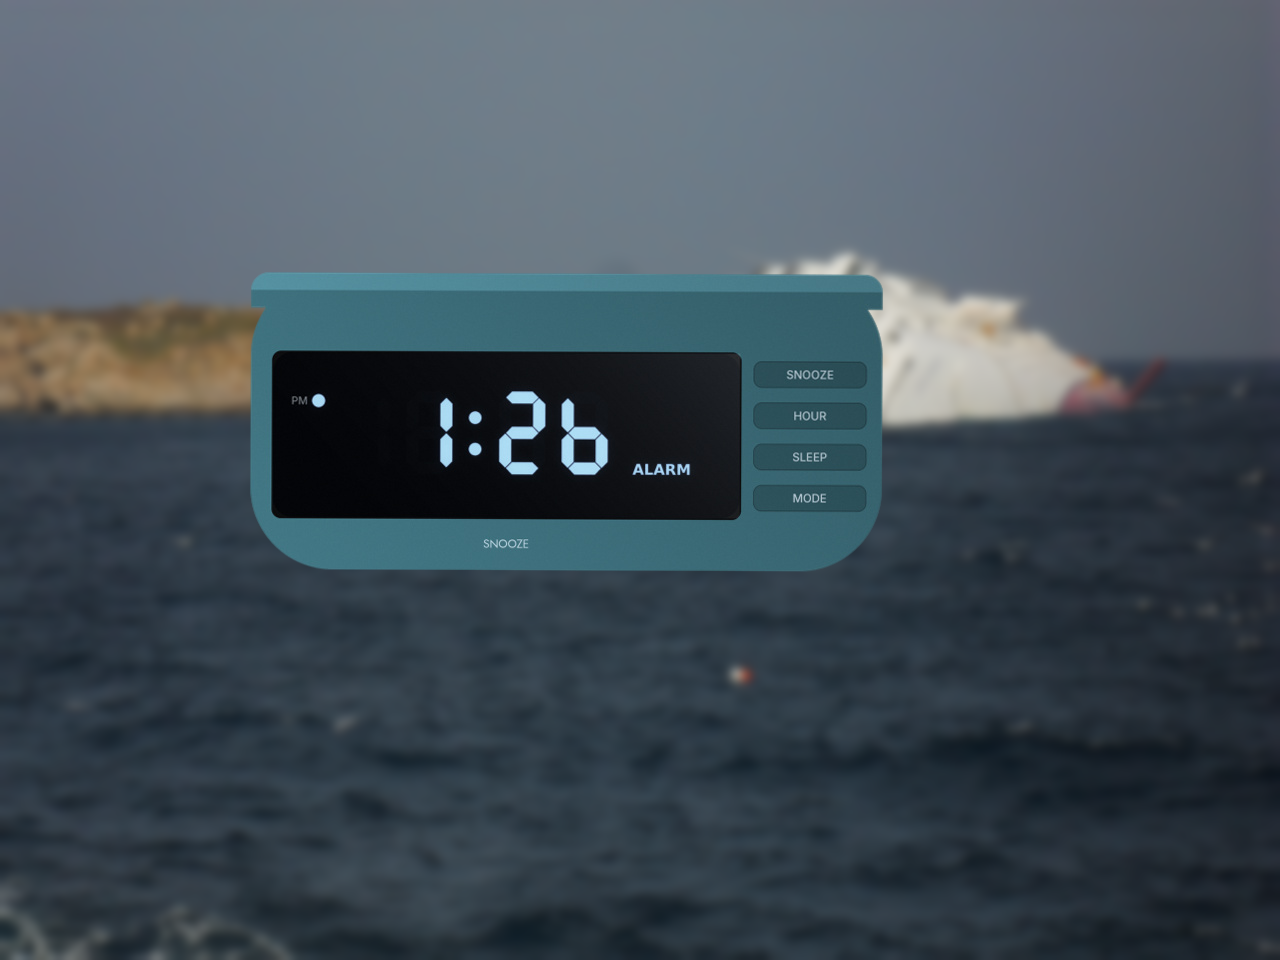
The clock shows 1.26
